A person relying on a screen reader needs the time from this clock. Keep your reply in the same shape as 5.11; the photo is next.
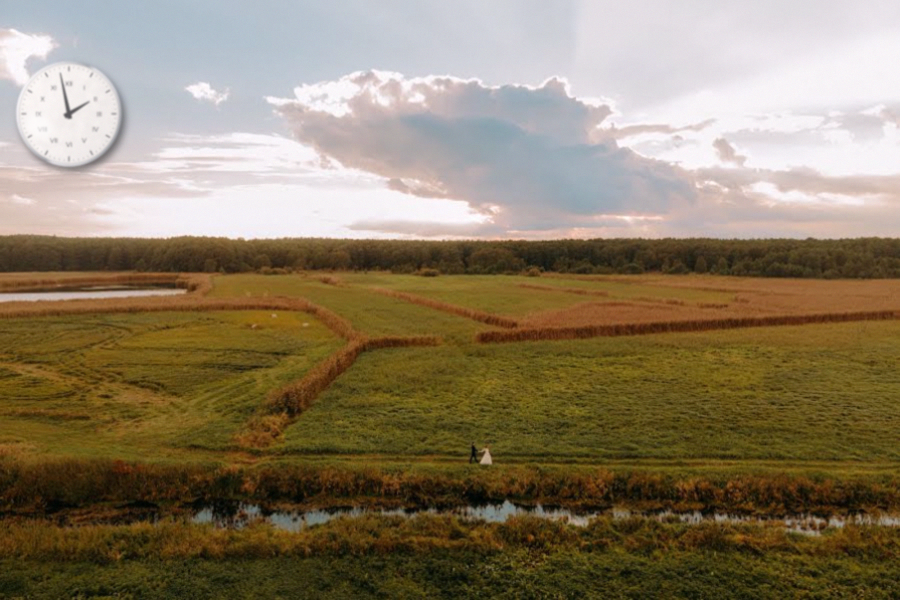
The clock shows 1.58
